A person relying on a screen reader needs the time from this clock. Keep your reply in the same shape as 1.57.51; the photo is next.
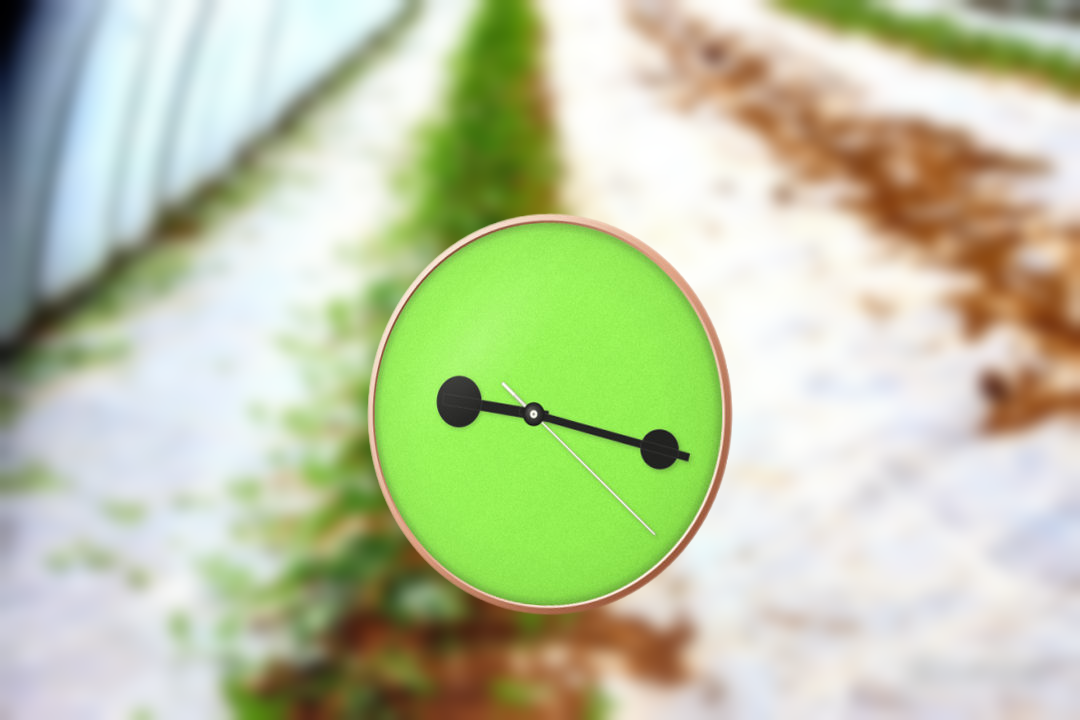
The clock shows 9.17.22
